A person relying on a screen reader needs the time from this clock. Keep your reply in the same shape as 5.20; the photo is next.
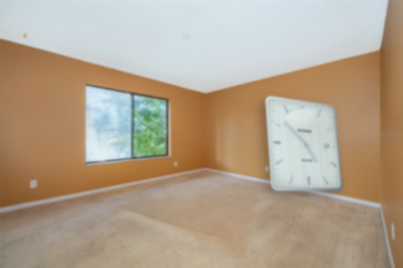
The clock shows 4.52
